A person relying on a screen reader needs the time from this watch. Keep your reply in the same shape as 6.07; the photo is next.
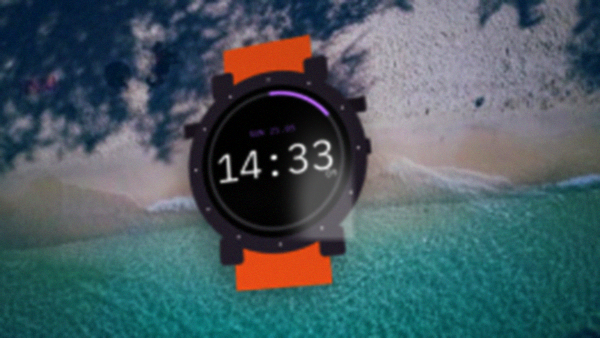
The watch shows 14.33
